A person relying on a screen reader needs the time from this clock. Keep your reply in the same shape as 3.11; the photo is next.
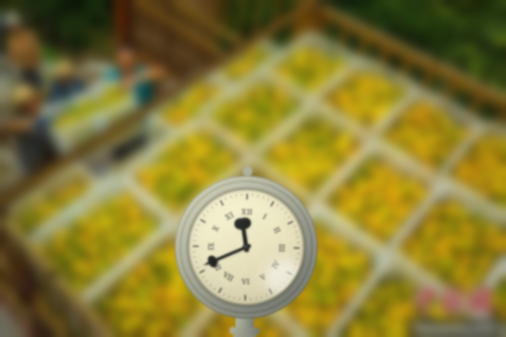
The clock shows 11.41
